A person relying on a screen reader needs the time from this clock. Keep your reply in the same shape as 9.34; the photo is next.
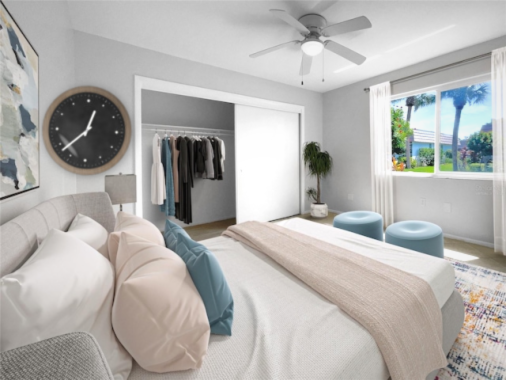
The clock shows 12.38
